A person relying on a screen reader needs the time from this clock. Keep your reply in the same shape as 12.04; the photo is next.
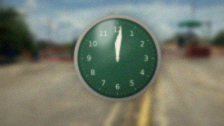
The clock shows 12.01
